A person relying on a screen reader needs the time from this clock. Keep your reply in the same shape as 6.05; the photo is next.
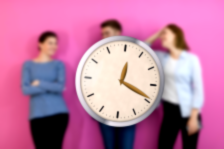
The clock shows 12.19
